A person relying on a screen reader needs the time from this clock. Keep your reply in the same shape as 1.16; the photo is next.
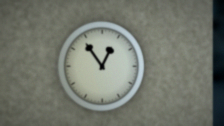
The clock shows 12.54
